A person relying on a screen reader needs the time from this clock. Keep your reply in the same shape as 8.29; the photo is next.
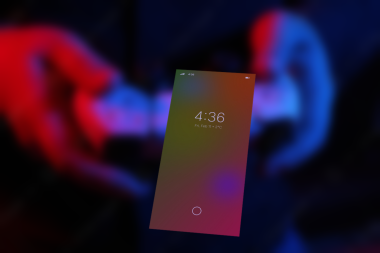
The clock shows 4.36
